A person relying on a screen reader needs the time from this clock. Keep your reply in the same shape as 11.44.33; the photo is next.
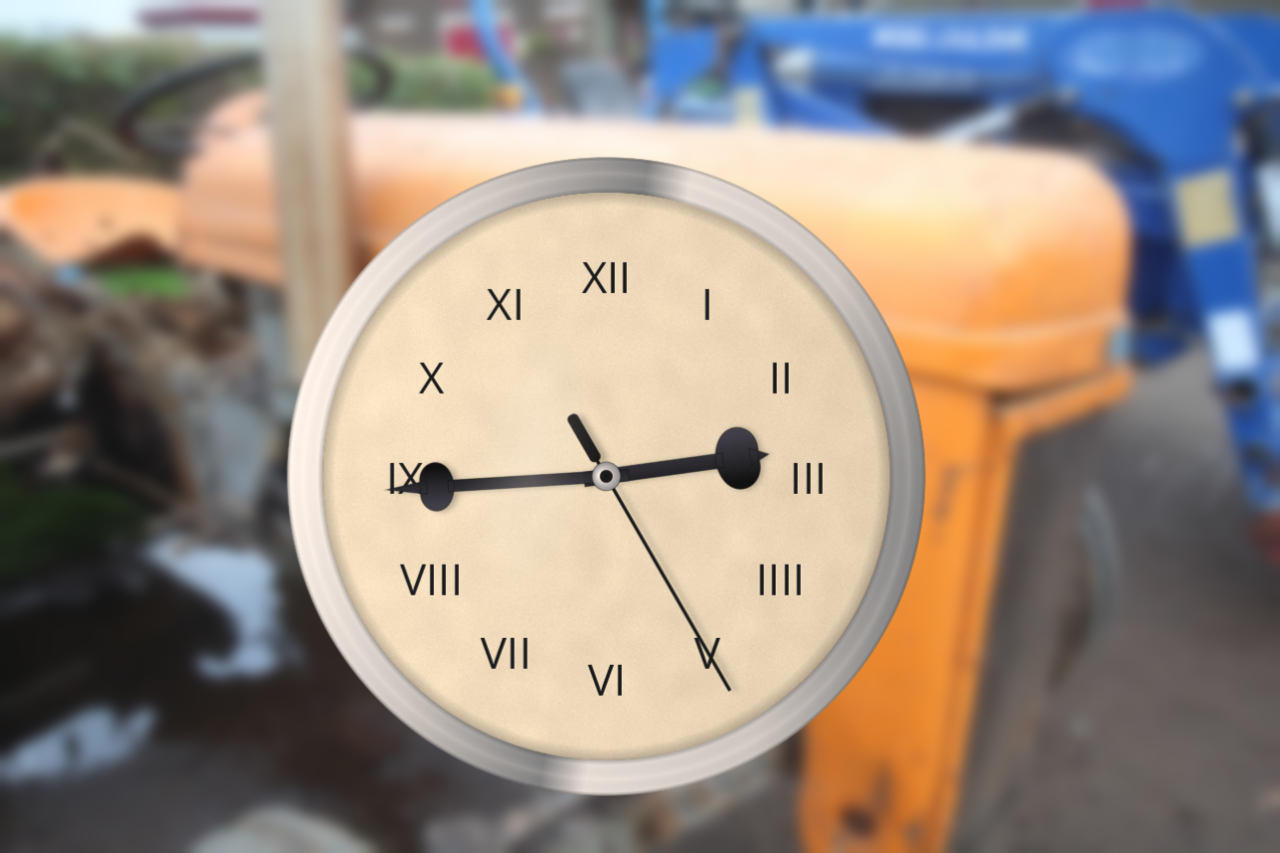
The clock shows 2.44.25
